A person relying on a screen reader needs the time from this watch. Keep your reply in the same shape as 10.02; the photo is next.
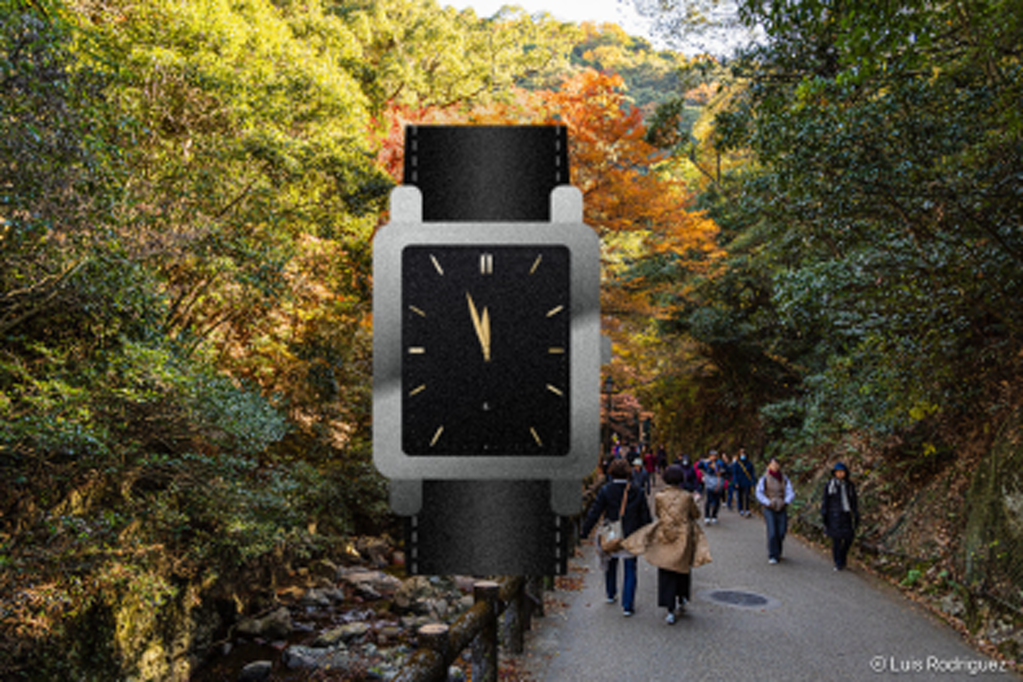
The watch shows 11.57
